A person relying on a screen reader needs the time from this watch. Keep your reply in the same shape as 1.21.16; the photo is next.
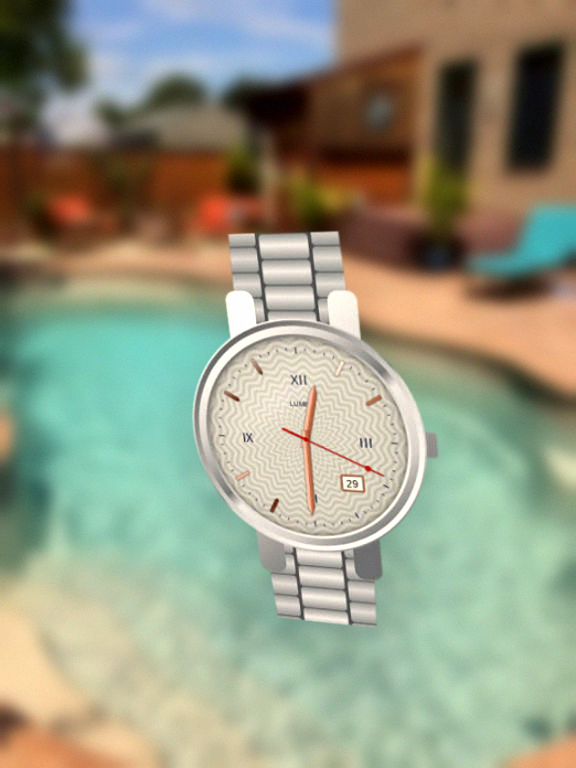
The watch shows 12.30.19
